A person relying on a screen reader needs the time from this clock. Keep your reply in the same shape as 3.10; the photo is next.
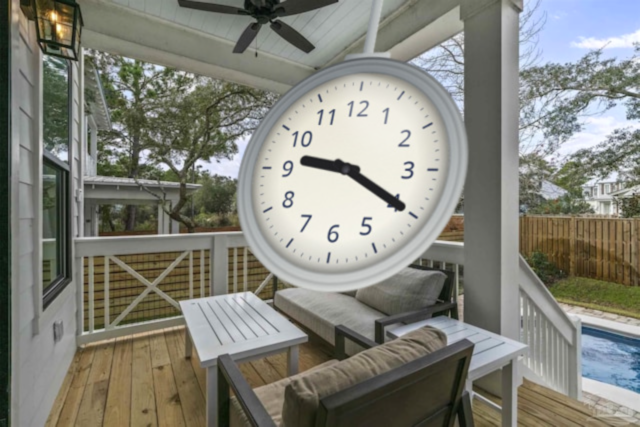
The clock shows 9.20
